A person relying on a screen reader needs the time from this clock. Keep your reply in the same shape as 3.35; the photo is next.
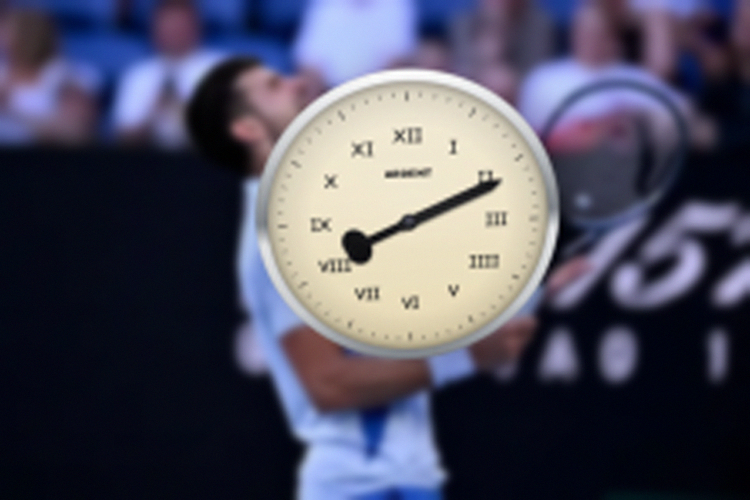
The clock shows 8.11
